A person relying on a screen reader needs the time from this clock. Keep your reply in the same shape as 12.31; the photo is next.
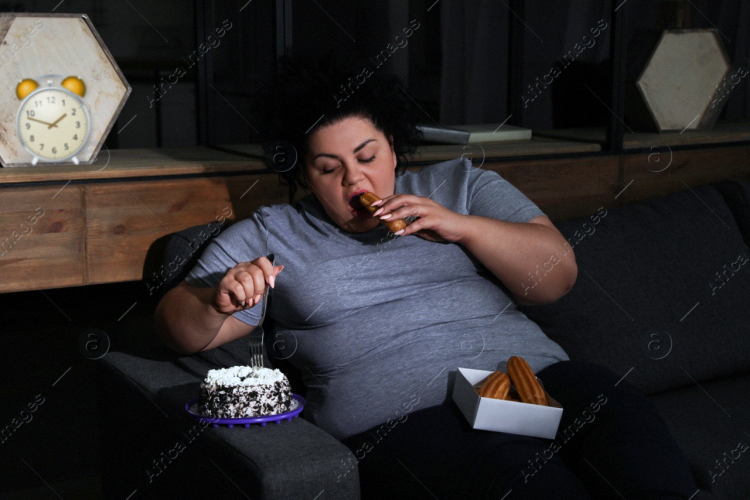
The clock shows 1.48
